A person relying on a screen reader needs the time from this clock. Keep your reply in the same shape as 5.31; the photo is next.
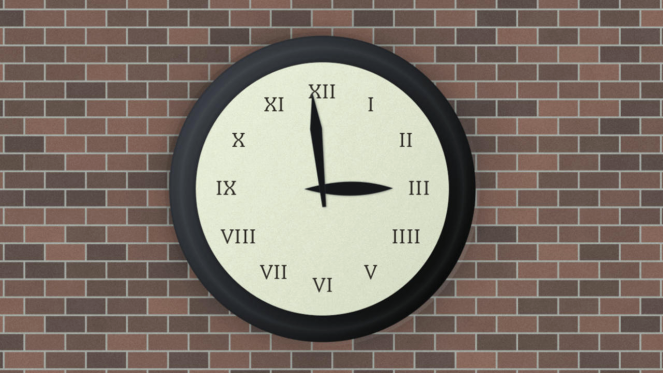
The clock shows 2.59
